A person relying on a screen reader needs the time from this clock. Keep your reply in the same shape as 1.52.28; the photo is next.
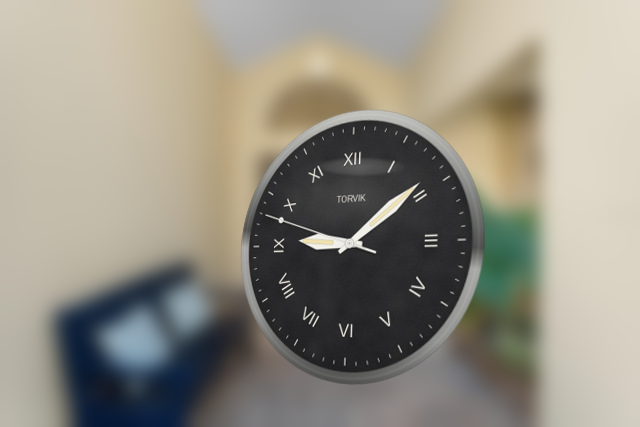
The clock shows 9.08.48
